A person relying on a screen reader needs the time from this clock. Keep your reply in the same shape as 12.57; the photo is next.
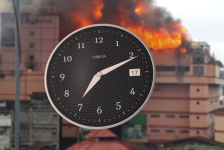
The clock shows 7.11
